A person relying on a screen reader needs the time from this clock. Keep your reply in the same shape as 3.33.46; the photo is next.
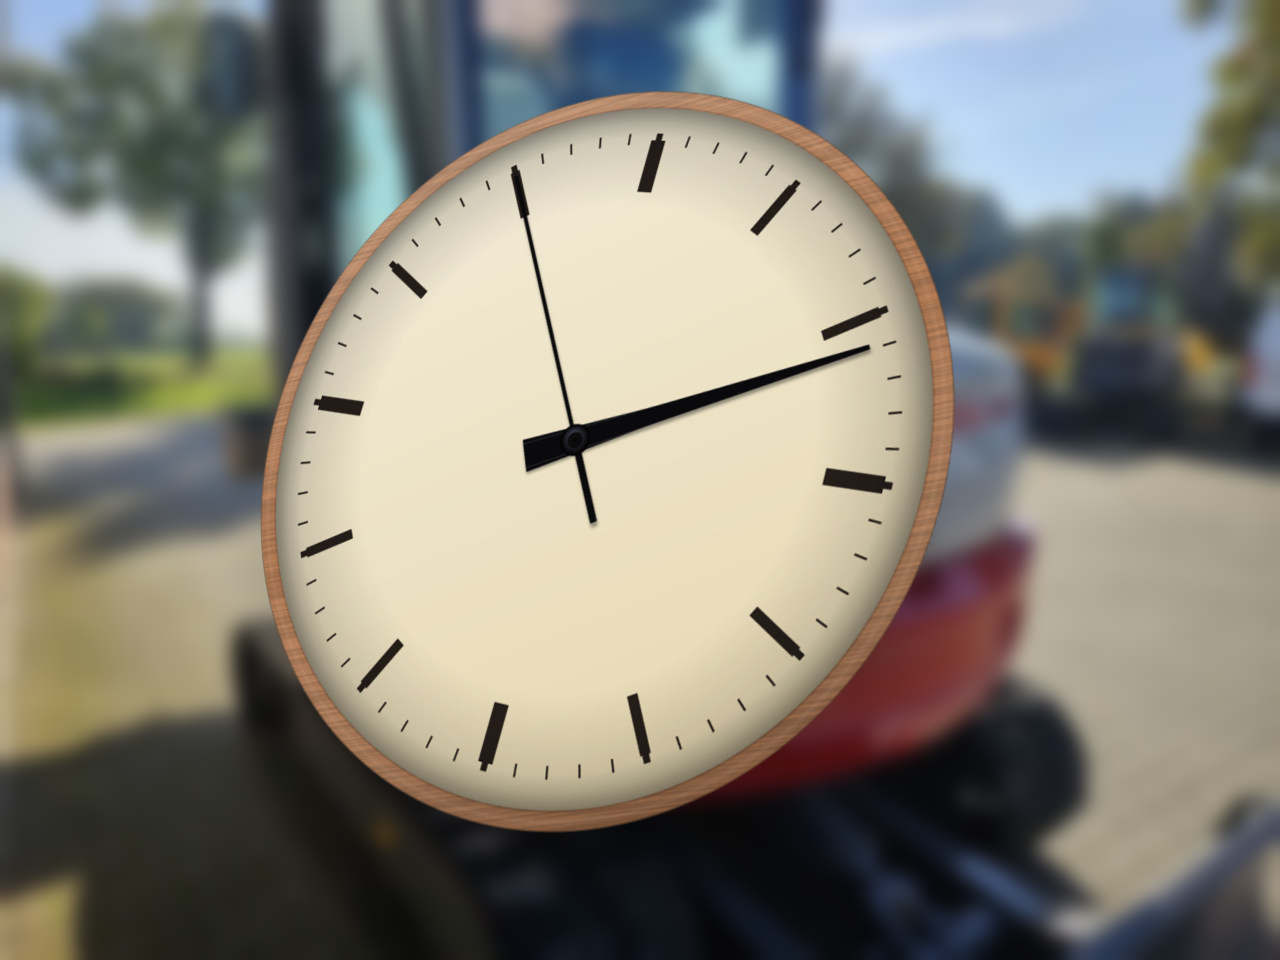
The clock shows 2.10.55
